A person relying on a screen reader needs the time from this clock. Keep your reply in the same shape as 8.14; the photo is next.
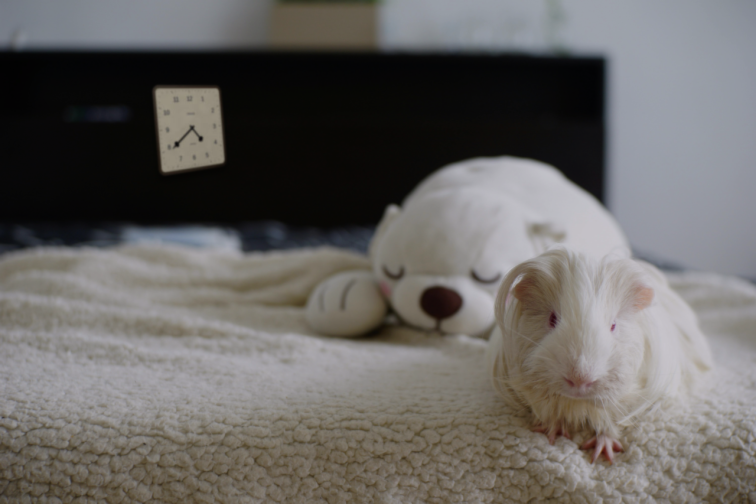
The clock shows 4.39
